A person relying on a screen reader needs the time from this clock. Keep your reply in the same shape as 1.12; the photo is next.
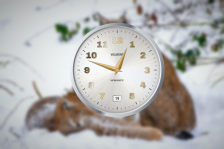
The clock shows 12.48
